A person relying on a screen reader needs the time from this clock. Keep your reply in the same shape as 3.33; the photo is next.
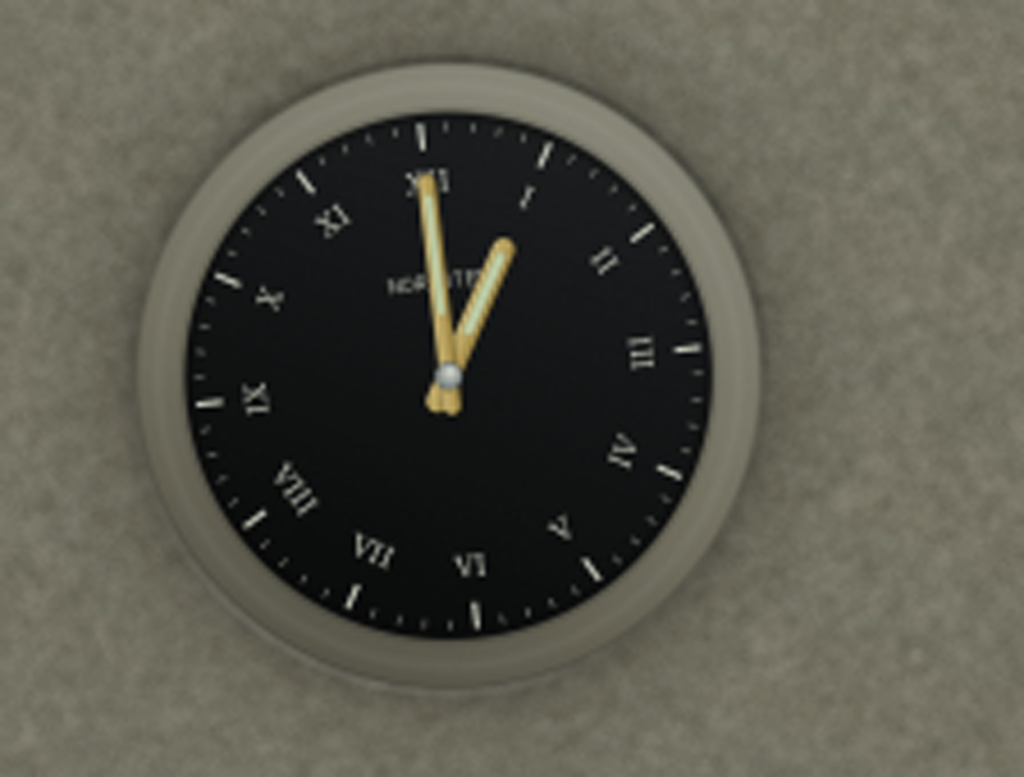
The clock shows 1.00
